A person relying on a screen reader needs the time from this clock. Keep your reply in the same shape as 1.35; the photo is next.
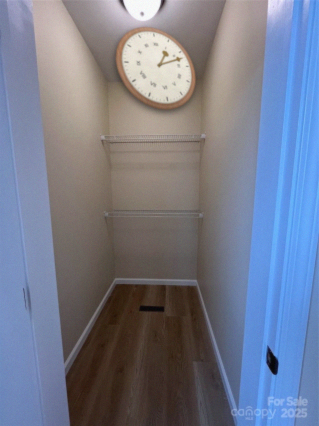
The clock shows 1.12
